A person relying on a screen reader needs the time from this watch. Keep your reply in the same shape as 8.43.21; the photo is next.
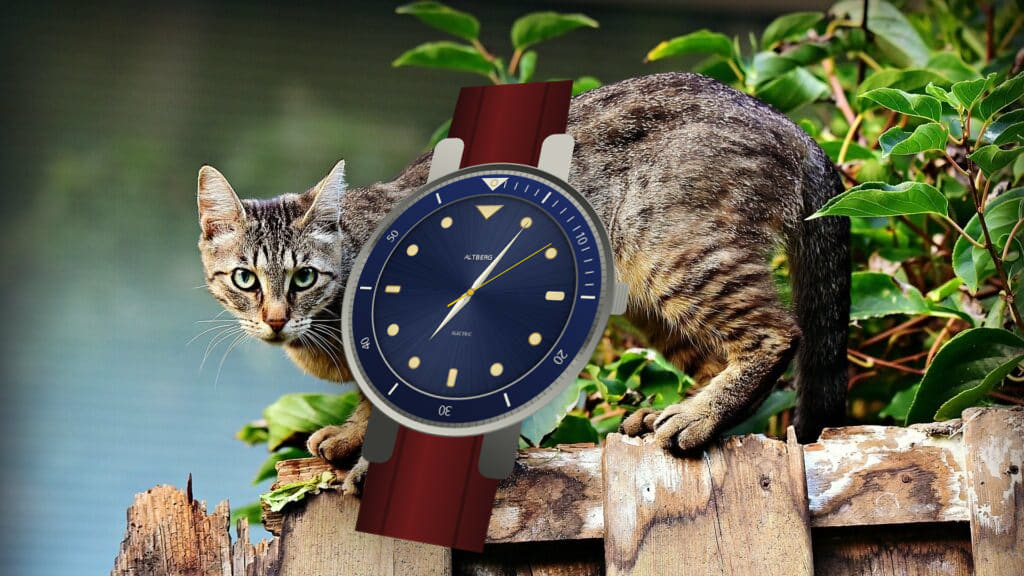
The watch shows 7.05.09
